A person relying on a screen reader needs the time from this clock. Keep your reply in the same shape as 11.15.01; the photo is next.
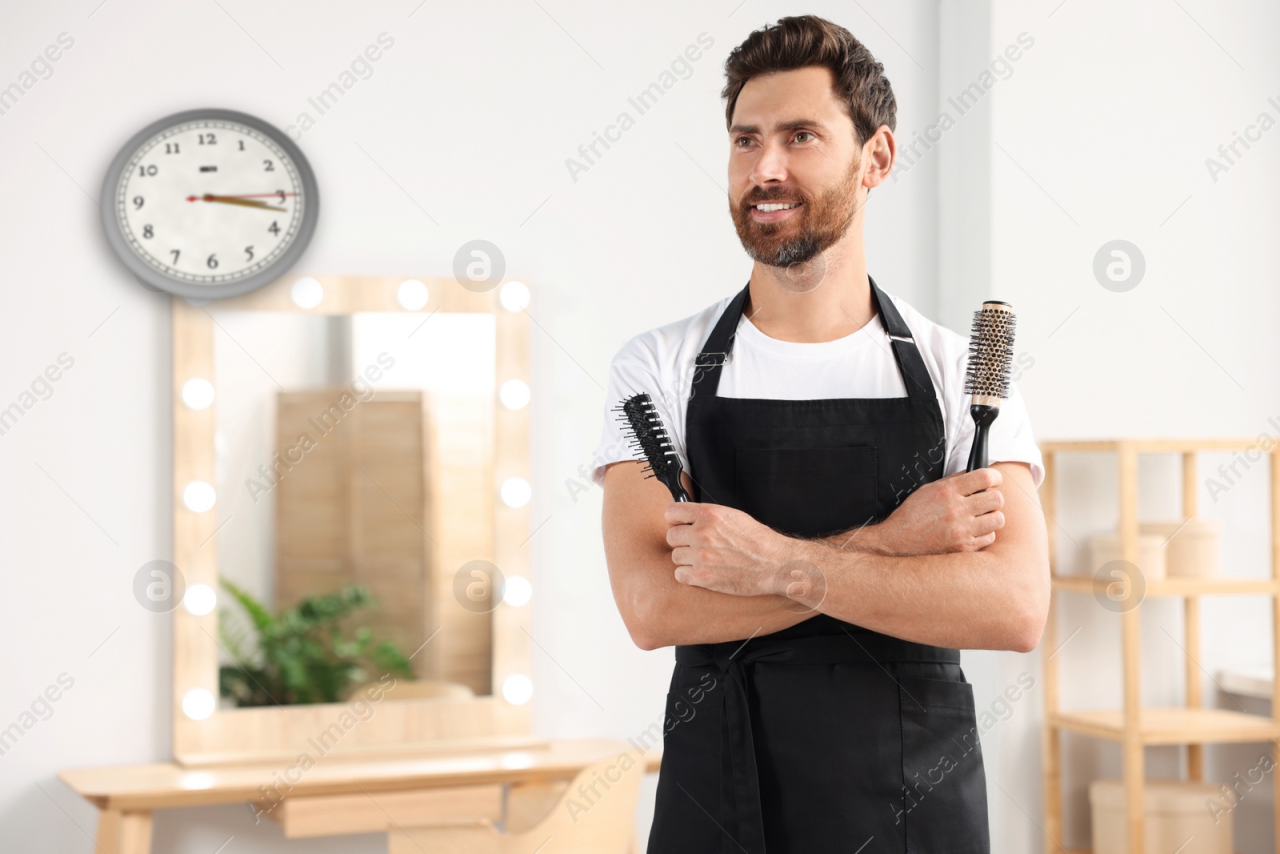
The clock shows 3.17.15
